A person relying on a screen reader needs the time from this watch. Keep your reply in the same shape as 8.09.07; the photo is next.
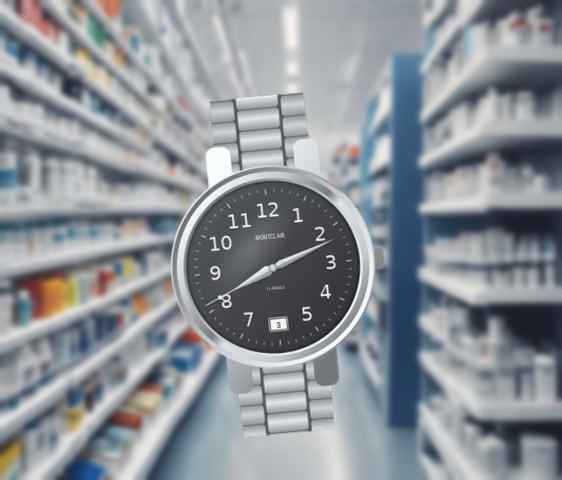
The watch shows 8.11.41
